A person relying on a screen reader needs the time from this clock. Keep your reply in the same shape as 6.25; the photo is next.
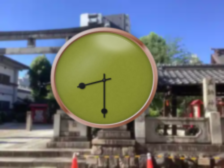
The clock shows 8.30
